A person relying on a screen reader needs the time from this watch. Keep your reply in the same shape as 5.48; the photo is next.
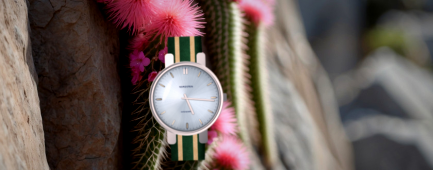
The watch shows 5.16
